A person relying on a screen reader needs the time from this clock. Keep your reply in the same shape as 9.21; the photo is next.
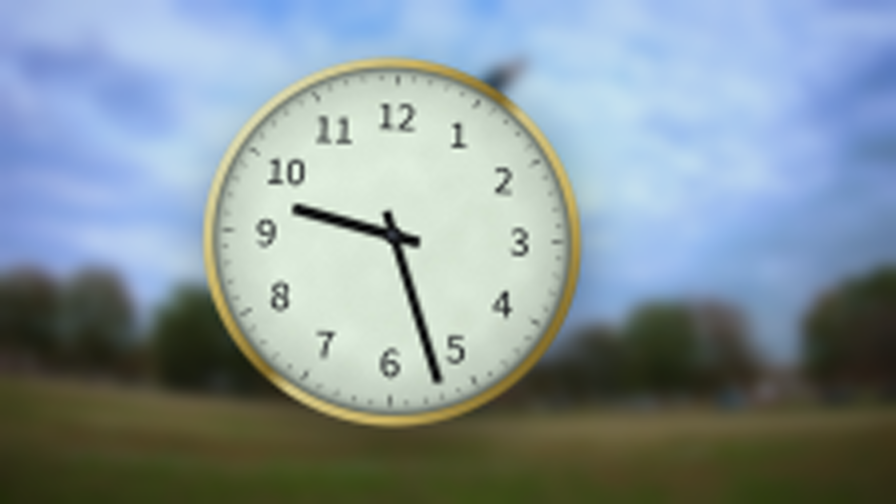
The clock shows 9.27
